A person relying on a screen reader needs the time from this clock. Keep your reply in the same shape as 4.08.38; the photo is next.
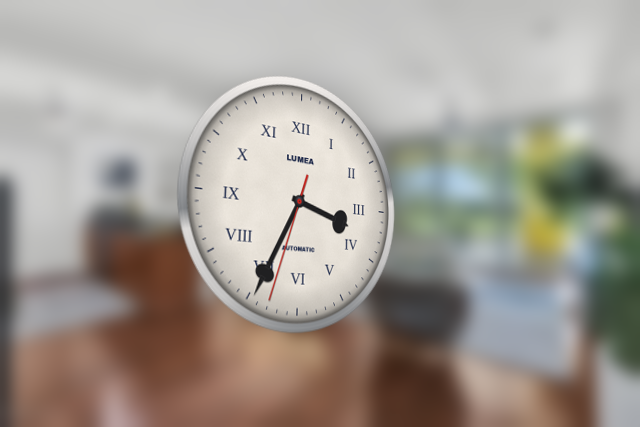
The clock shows 3.34.33
